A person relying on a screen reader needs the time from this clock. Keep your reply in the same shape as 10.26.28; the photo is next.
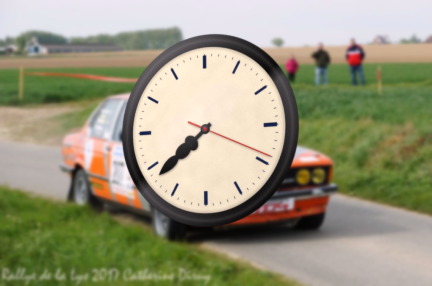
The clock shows 7.38.19
